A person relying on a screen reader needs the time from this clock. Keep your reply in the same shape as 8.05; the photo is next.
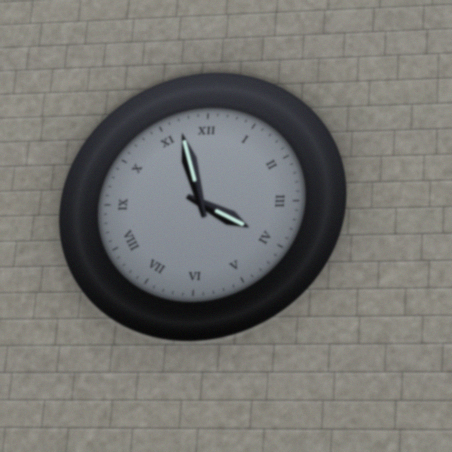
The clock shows 3.57
